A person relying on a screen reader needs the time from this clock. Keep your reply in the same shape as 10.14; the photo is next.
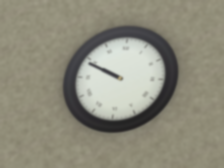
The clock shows 9.49
